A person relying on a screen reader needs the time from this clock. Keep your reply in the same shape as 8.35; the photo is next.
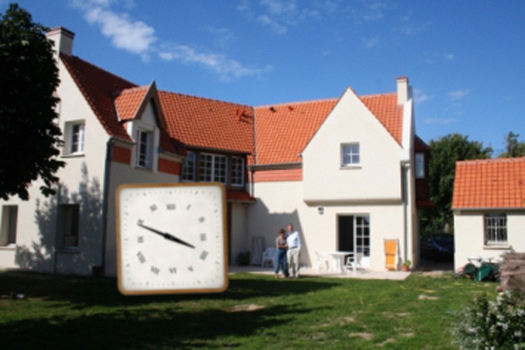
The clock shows 3.49
